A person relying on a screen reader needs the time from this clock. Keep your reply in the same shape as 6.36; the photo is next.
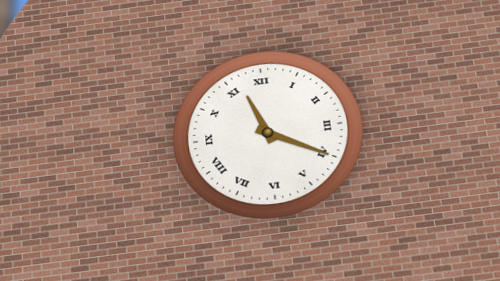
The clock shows 11.20
